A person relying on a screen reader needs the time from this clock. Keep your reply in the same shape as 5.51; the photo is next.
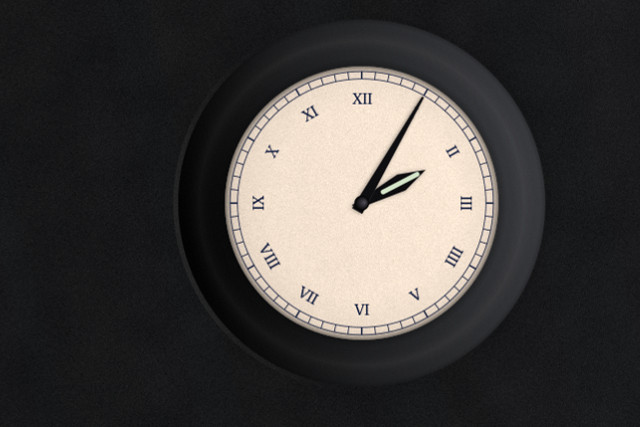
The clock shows 2.05
